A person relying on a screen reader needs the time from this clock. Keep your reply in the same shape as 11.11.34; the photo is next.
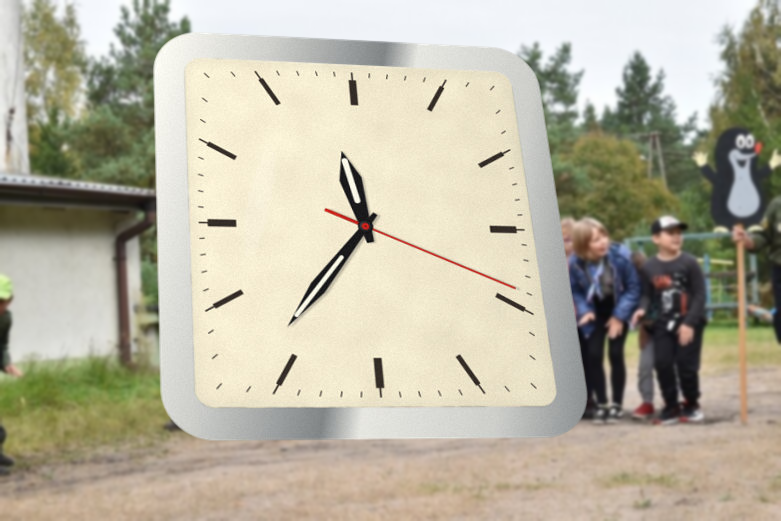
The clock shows 11.36.19
